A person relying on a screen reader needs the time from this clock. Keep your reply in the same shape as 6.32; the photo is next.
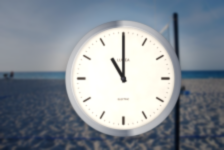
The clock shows 11.00
